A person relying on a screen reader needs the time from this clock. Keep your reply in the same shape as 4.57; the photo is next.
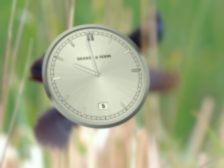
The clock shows 9.59
